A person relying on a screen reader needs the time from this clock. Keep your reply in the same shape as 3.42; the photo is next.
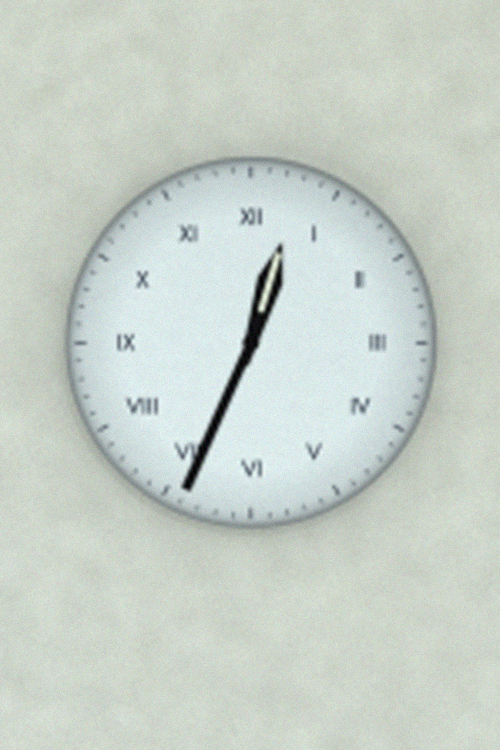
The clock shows 12.34
